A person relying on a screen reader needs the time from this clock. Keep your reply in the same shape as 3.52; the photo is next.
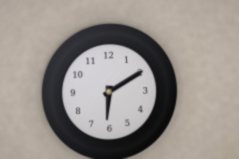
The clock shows 6.10
